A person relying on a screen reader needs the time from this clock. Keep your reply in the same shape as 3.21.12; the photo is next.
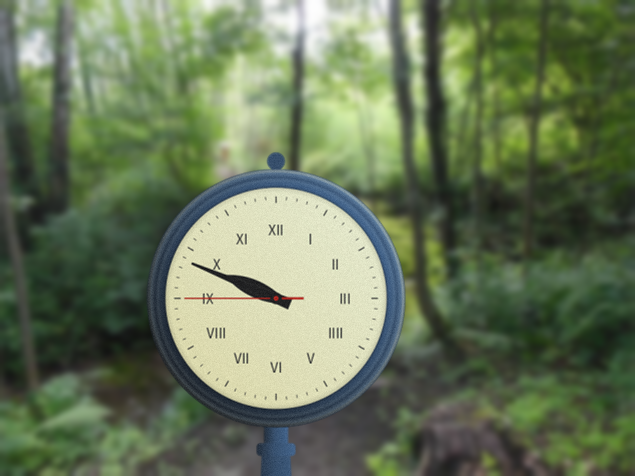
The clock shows 9.48.45
